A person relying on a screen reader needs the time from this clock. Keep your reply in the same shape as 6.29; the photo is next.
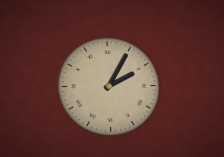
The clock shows 2.05
